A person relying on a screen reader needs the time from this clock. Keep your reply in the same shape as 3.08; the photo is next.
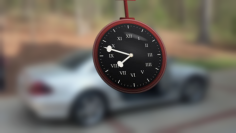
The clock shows 7.48
